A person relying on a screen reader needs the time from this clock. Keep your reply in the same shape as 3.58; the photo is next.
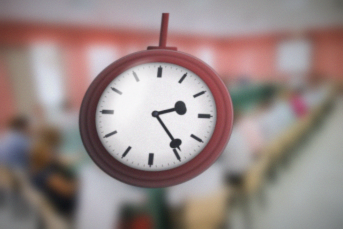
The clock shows 2.24
